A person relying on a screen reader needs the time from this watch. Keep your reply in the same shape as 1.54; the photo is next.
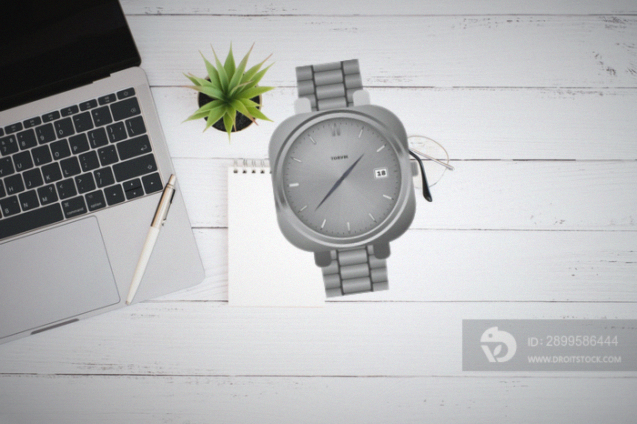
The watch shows 1.38
